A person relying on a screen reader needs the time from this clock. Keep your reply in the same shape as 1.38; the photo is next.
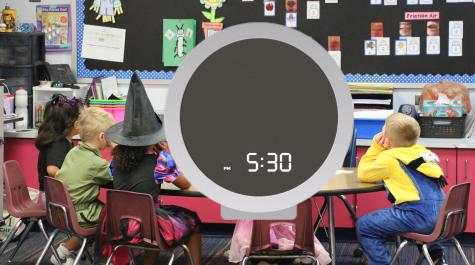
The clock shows 5.30
